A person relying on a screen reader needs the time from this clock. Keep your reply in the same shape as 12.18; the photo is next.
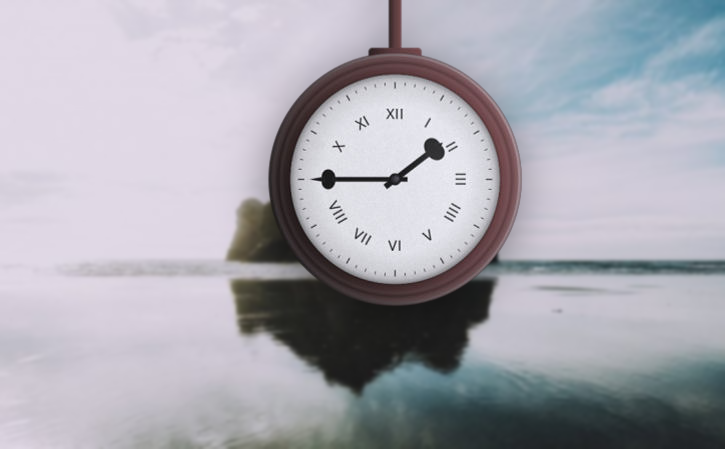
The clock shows 1.45
